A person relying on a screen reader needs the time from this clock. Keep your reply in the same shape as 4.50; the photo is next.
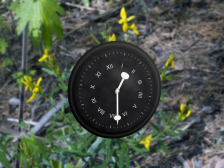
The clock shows 1.33
